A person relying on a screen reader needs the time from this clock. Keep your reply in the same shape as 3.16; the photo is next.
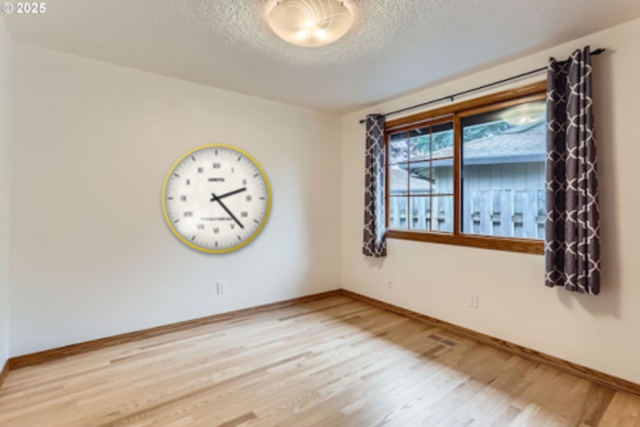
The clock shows 2.23
